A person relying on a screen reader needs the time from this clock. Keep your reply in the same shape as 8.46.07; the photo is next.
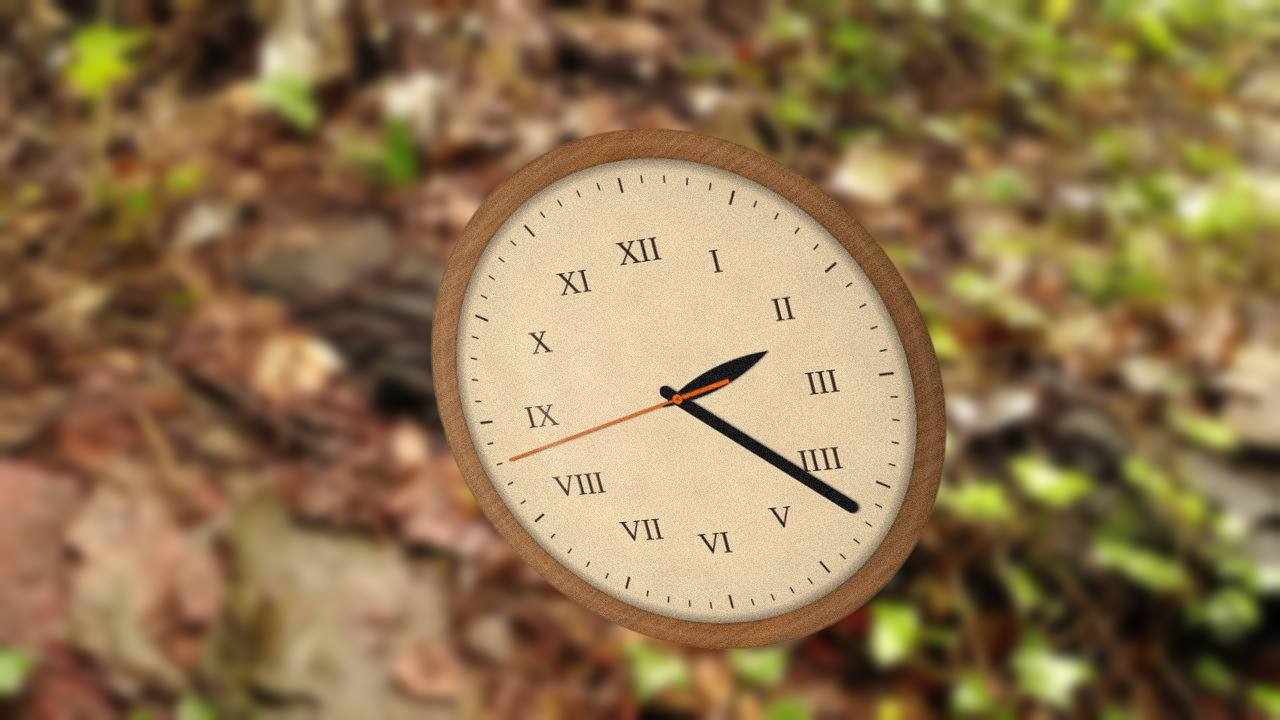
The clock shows 2.21.43
